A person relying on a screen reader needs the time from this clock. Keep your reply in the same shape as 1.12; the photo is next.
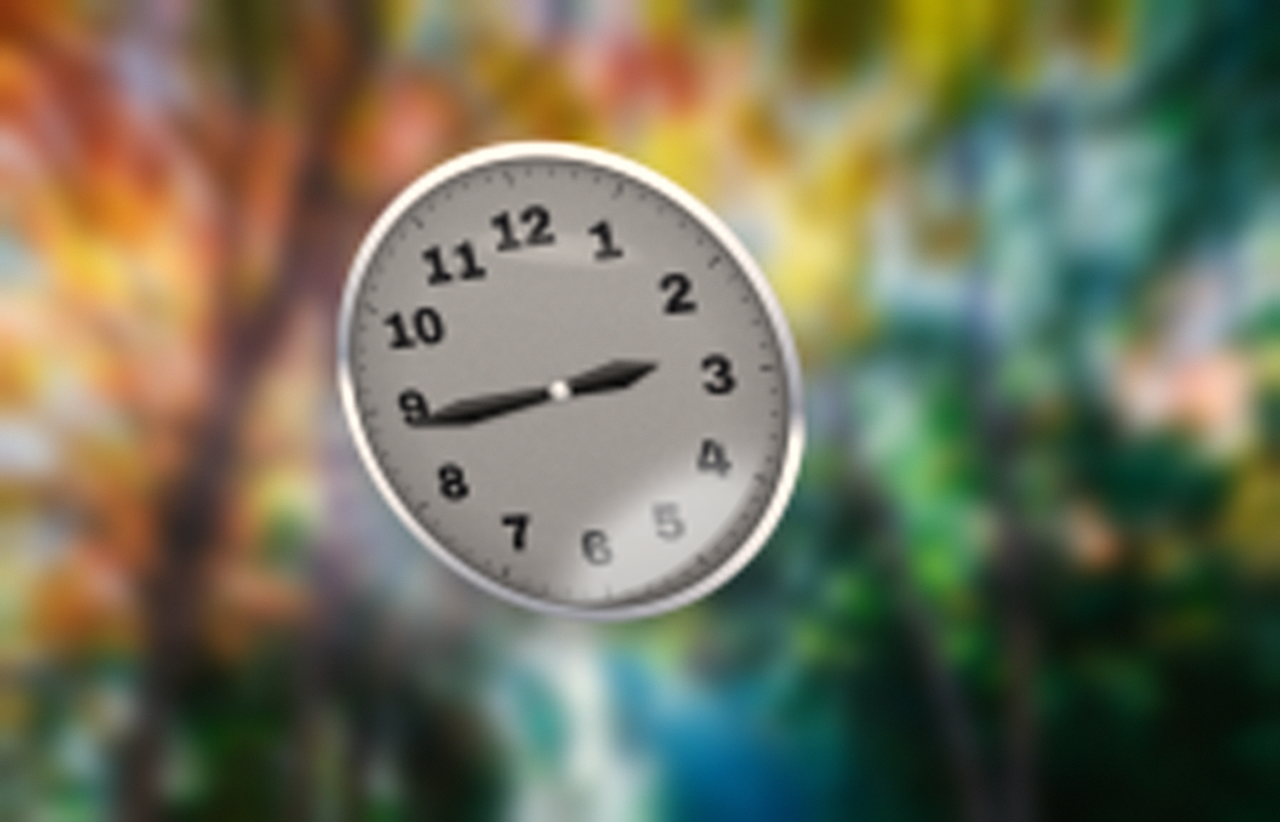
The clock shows 2.44
